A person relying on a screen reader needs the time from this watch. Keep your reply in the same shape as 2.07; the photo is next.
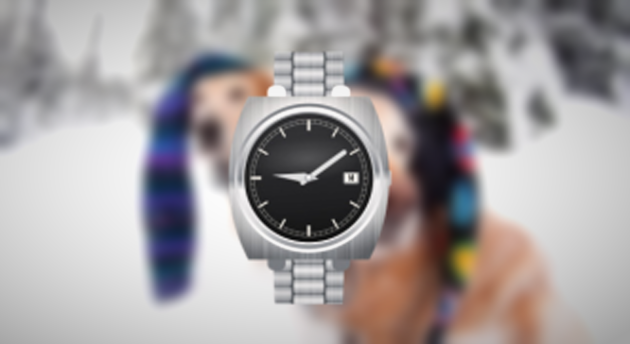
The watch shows 9.09
